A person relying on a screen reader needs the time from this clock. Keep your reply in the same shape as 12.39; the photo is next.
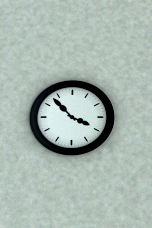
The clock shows 3.53
